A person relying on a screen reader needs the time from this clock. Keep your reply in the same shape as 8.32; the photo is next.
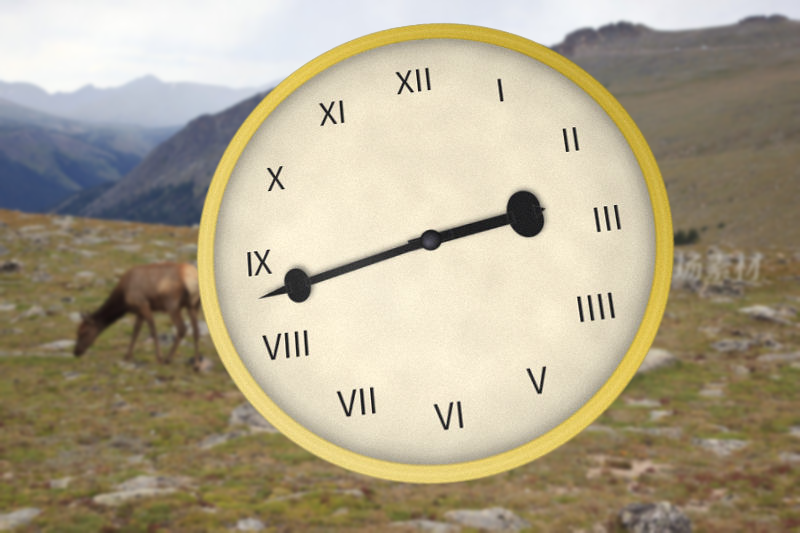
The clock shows 2.43
